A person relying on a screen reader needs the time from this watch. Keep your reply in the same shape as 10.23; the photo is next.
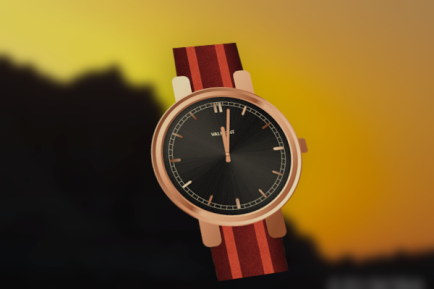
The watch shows 12.02
